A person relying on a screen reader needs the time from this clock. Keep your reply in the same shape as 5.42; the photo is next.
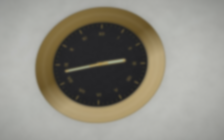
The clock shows 2.43
